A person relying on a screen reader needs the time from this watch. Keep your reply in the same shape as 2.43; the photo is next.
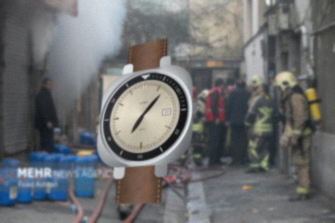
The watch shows 7.07
